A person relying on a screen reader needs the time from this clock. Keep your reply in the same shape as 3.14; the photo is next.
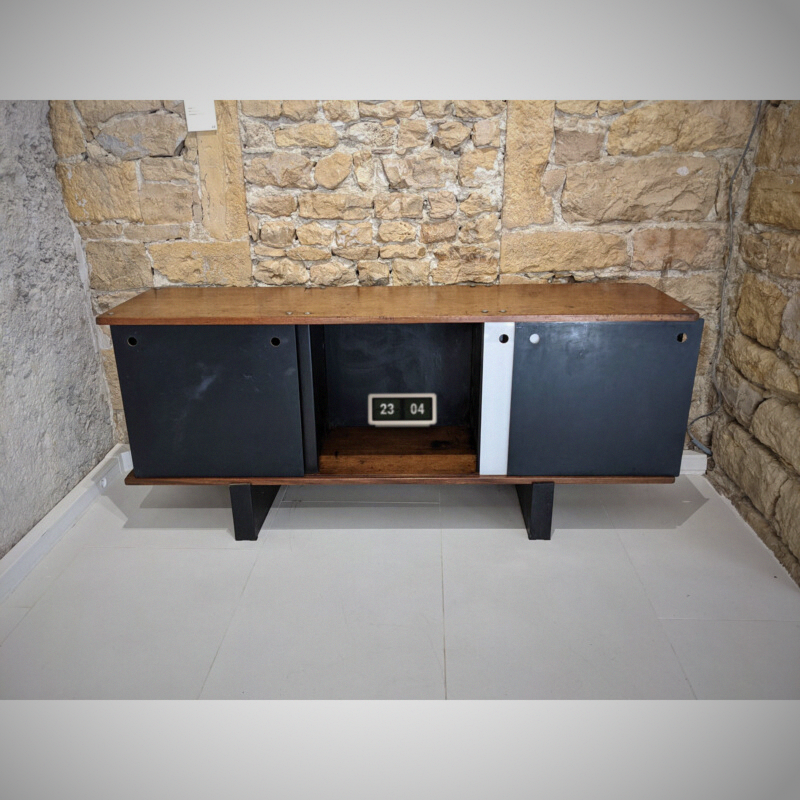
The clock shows 23.04
